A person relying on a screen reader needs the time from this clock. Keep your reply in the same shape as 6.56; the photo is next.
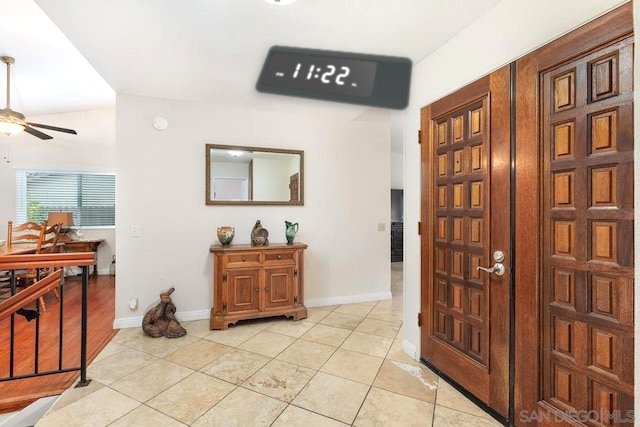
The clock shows 11.22
